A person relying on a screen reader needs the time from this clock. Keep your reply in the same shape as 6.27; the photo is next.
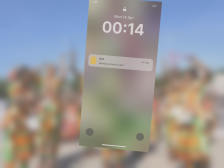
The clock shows 0.14
